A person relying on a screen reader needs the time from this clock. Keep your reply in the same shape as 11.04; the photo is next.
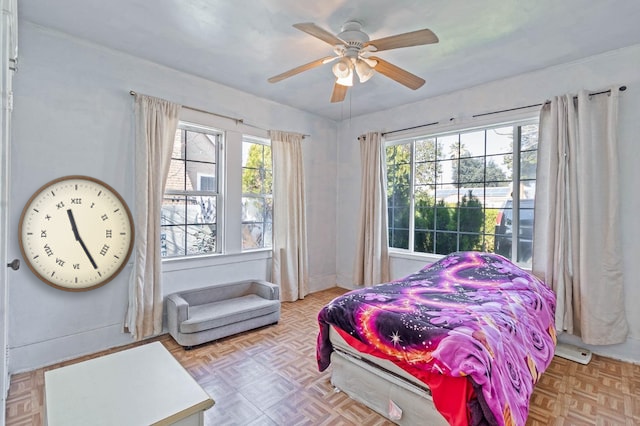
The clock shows 11.25
